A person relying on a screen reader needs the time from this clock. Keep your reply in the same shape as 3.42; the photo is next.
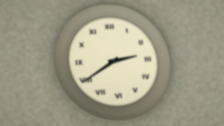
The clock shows 2.40
